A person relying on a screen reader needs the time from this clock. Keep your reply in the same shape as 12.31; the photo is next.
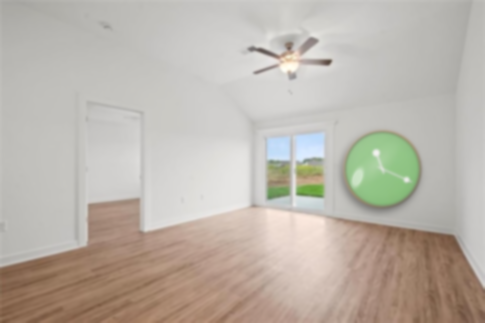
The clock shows 11.19
